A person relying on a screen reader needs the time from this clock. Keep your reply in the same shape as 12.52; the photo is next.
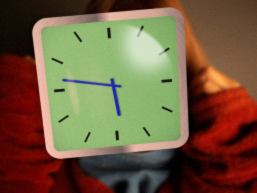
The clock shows 5.47
